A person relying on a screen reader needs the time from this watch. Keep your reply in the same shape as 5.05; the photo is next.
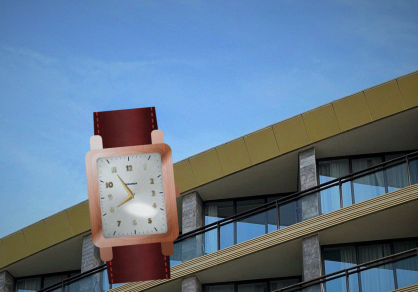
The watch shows 7.55
